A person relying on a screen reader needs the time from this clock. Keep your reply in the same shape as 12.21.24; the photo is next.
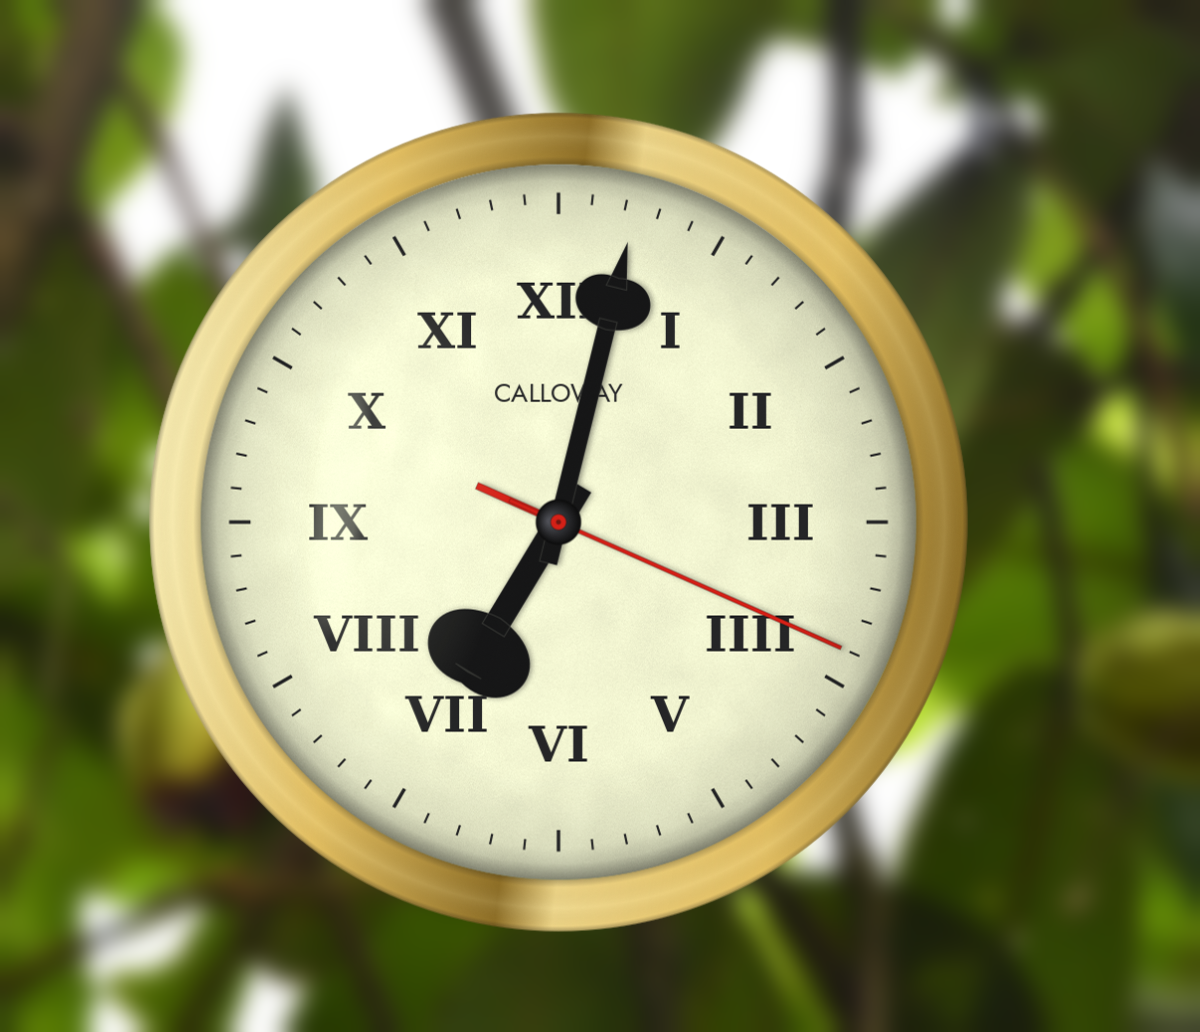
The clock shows 7.02.19
